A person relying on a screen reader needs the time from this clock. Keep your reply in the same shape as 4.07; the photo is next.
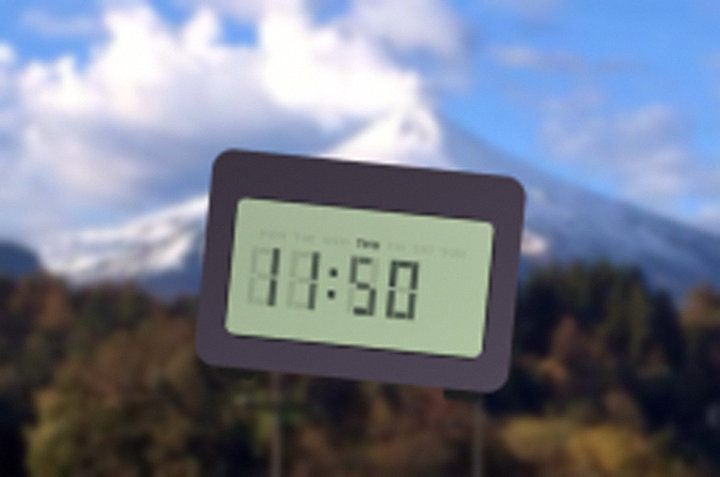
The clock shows 11.50
